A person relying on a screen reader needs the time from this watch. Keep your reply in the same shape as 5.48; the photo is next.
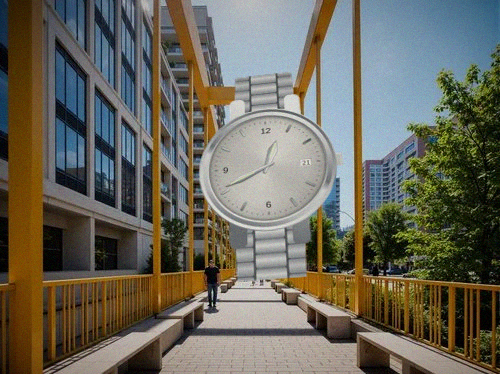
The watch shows 12.41
